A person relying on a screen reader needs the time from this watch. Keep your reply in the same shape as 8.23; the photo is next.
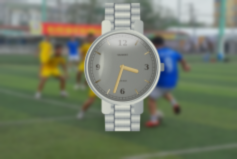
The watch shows 3.33
